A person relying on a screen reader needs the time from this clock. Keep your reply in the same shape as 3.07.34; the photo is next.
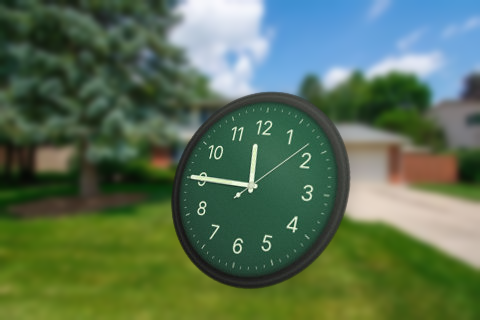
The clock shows 11.45.08
